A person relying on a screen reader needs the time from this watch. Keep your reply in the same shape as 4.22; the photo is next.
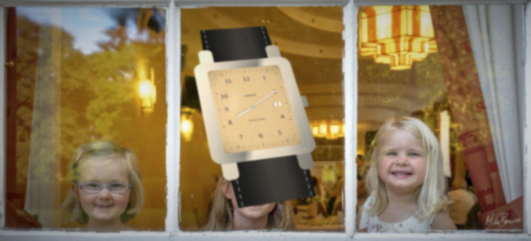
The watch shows 8.10
